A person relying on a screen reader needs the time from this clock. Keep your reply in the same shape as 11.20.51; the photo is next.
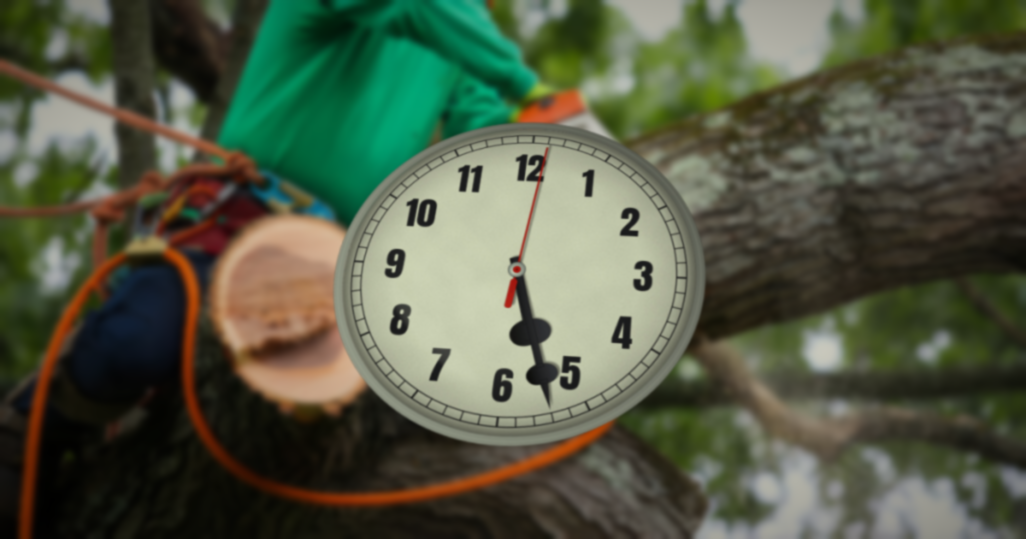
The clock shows 5.27.01
